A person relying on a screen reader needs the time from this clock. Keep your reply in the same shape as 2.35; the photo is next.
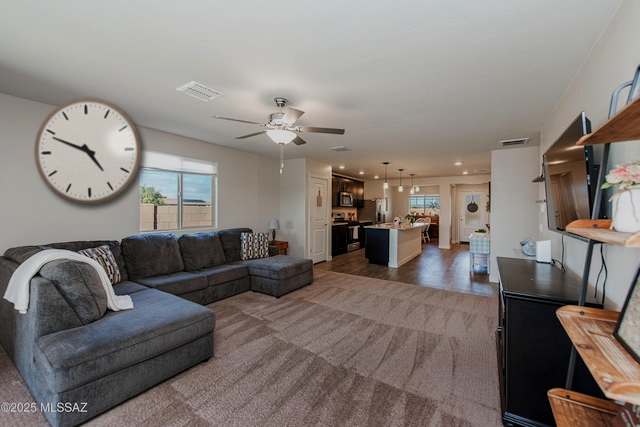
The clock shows 4.49
